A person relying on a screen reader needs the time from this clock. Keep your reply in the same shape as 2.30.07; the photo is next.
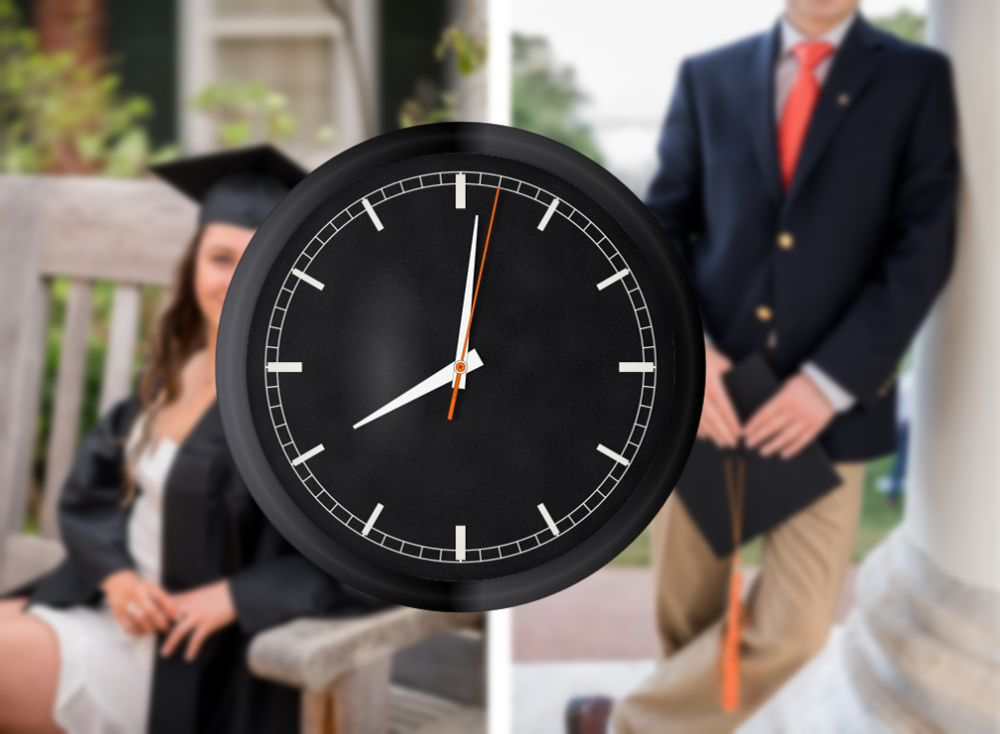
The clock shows 8.01.02
